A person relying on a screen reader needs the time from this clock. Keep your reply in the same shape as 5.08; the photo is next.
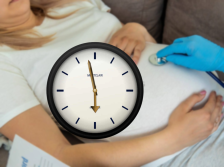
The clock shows 5.58
